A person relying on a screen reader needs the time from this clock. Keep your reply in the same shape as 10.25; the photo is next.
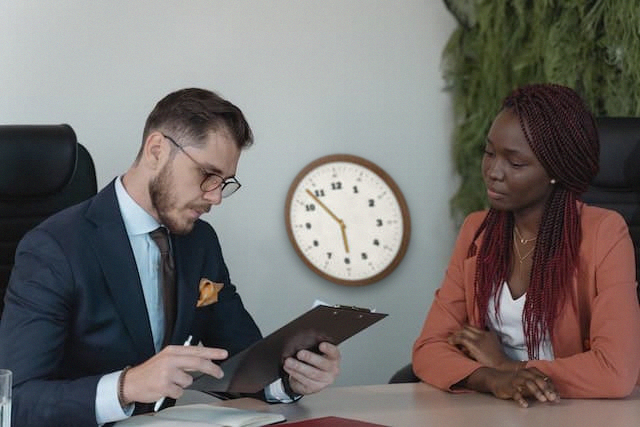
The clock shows 5.53
